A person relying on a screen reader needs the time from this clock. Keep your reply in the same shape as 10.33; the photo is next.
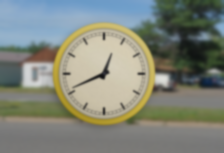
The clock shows 12.41
